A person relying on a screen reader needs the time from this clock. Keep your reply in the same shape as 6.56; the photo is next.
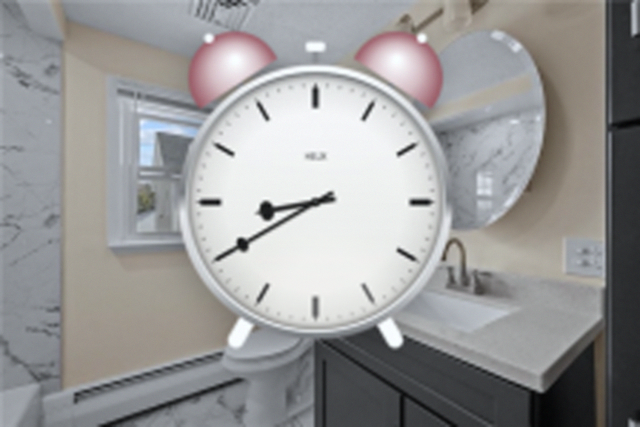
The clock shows 8.40
